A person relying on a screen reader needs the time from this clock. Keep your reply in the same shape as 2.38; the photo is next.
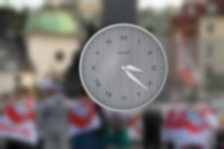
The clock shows 3.22
